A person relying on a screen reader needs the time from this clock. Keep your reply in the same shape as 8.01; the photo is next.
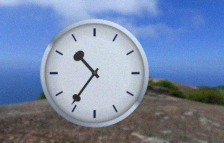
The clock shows 10.36
